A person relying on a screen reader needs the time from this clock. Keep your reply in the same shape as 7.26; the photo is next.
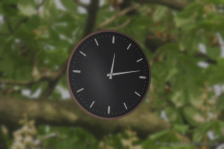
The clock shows 12.13
